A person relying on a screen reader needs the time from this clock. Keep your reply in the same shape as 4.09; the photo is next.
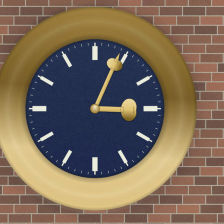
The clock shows 3.04
